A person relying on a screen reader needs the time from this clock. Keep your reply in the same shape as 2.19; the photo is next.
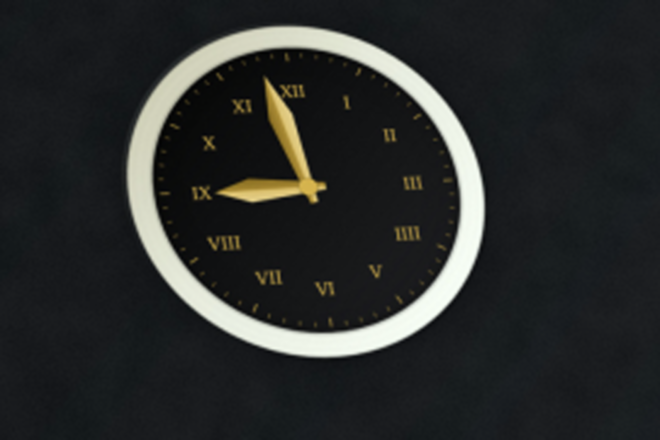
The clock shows 8.58
